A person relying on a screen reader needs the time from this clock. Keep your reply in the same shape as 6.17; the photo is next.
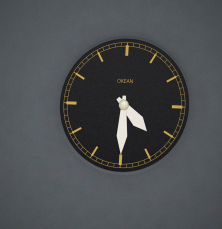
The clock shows 4.30
